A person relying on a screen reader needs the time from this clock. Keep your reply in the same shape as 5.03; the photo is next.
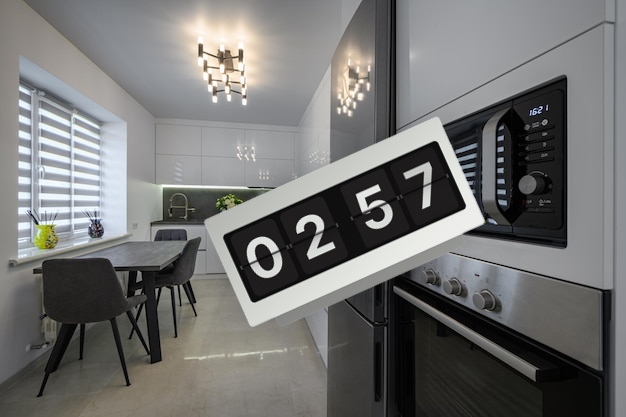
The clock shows 2.57
